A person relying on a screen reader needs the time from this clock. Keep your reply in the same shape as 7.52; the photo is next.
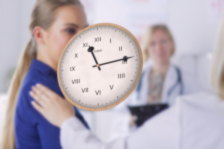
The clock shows 11.14
